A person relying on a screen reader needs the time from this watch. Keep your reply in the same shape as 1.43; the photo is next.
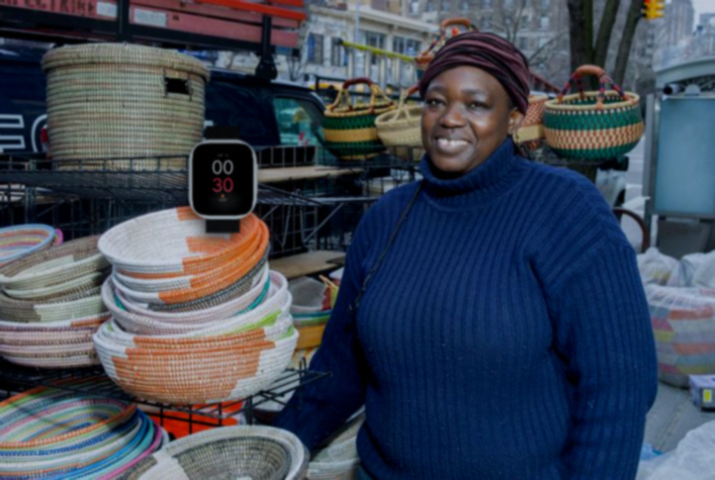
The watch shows 0.30
